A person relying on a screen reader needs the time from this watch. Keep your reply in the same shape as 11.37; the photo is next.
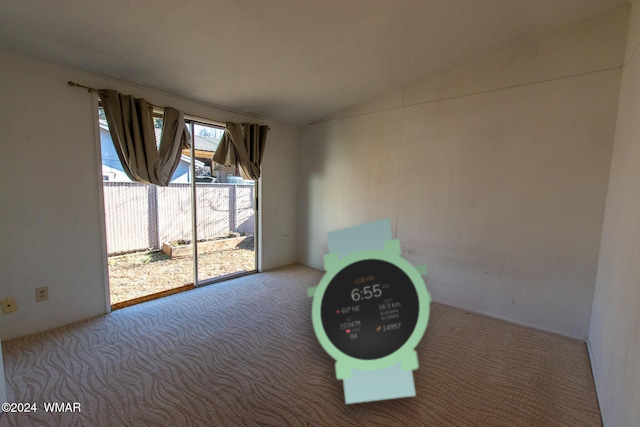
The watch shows 6.55
